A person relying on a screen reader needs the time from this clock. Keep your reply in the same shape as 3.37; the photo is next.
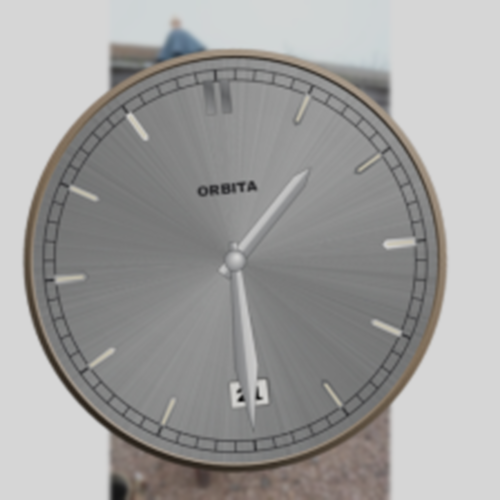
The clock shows 1.30
